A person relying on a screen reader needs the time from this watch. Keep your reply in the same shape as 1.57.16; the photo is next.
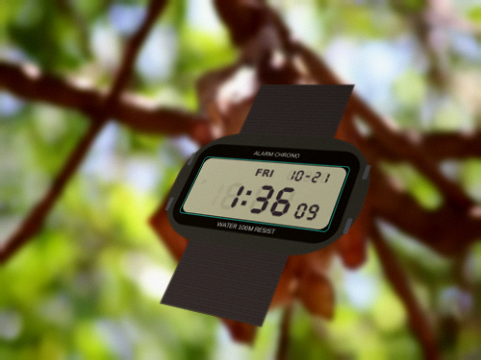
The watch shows 1.36.09
